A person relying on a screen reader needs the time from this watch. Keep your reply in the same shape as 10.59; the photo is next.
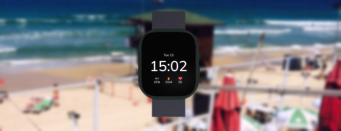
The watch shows 15.02
